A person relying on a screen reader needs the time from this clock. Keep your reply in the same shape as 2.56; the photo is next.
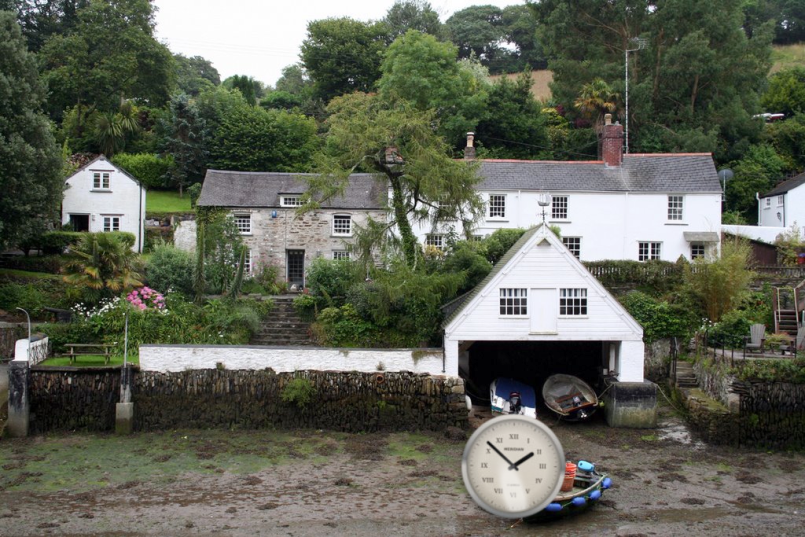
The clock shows 1.52
